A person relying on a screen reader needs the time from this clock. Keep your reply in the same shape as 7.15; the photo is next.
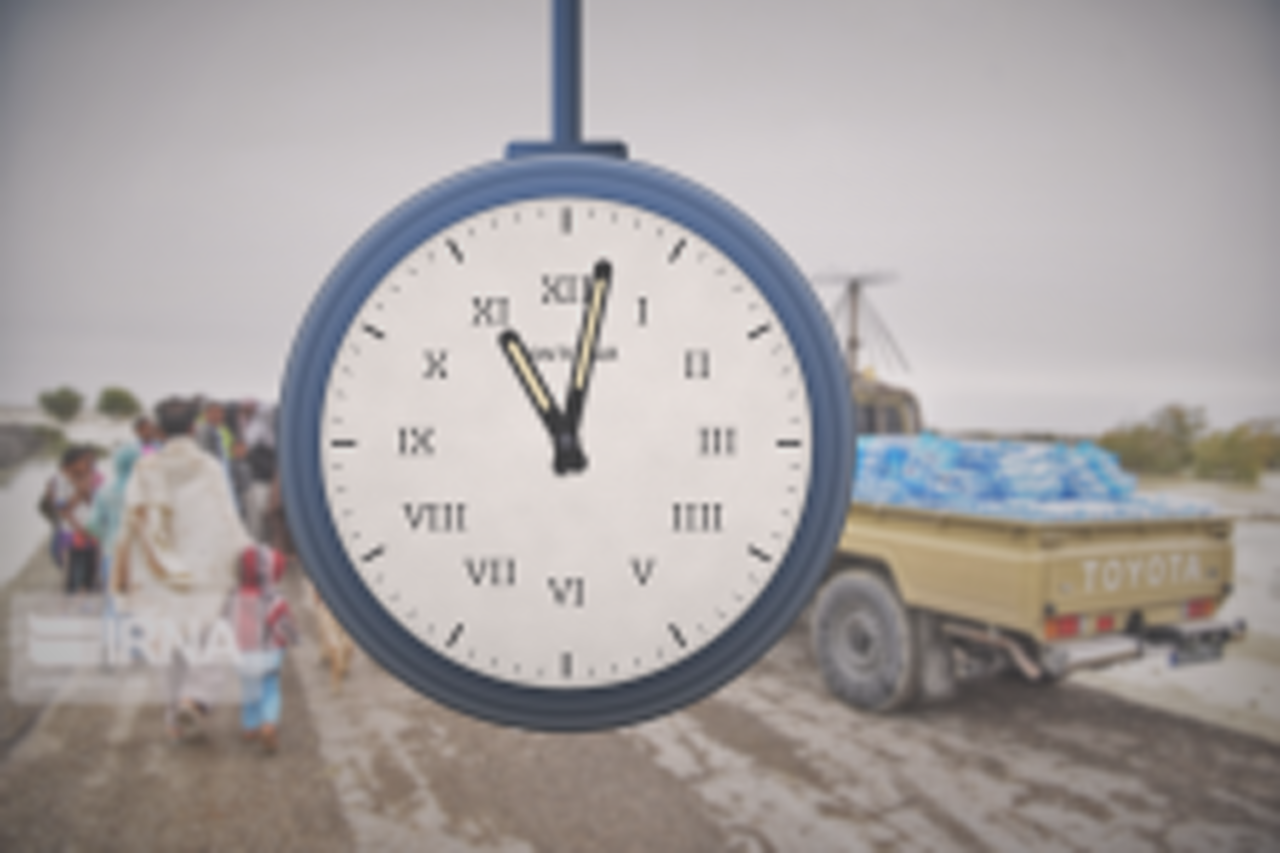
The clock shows 11.02
